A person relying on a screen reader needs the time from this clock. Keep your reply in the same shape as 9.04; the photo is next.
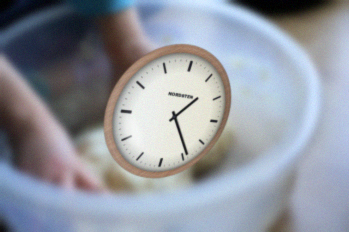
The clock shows 1.24
